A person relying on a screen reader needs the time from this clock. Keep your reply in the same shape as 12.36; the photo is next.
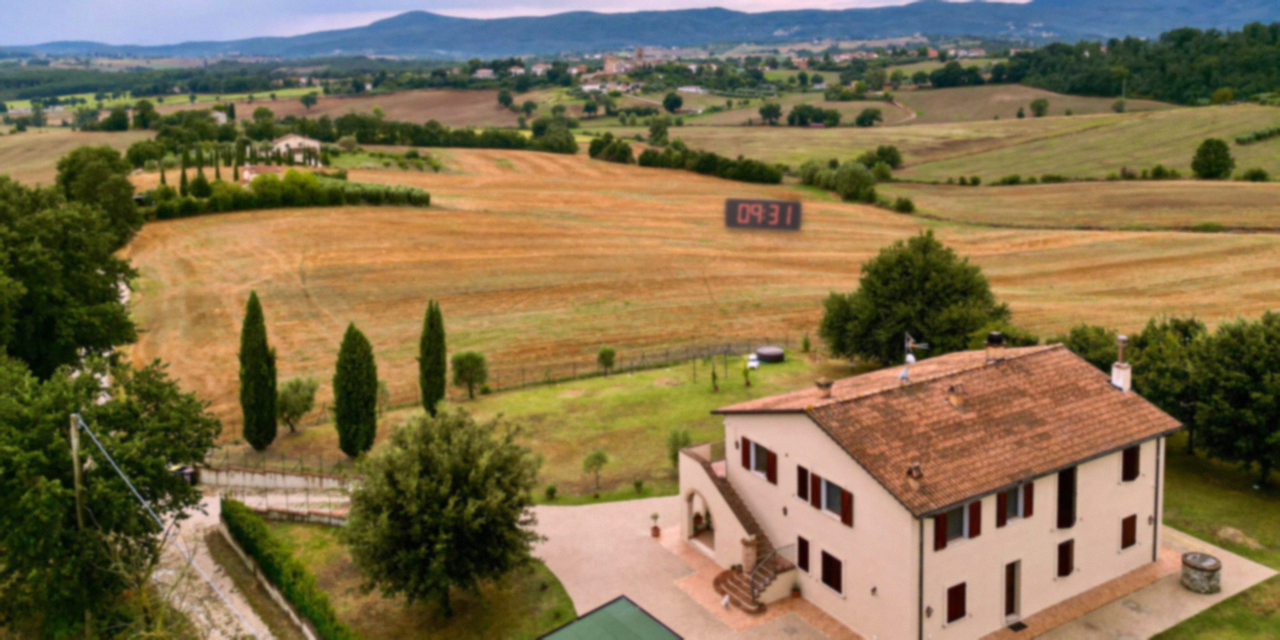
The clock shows 9.31
